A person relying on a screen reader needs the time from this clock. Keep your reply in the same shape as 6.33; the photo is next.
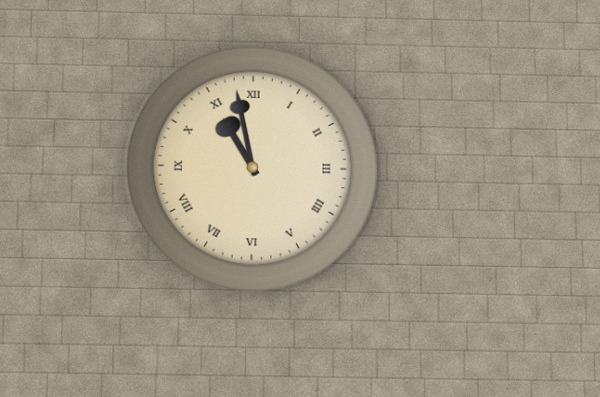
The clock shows 10.58
